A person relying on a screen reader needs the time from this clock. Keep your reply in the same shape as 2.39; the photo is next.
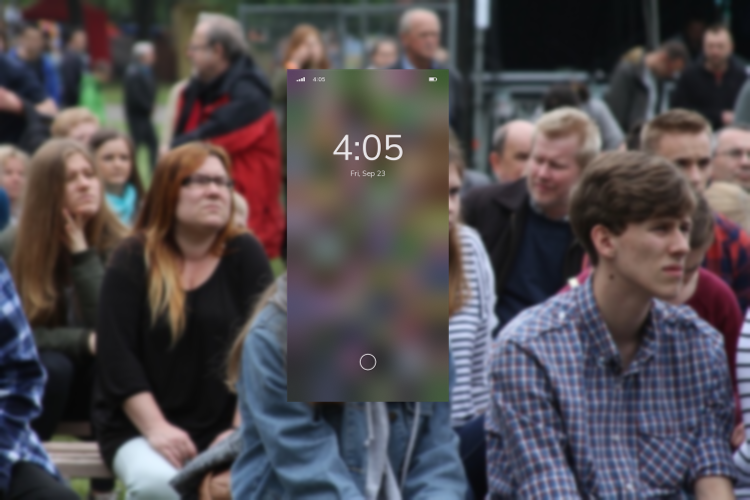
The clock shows 4.05
